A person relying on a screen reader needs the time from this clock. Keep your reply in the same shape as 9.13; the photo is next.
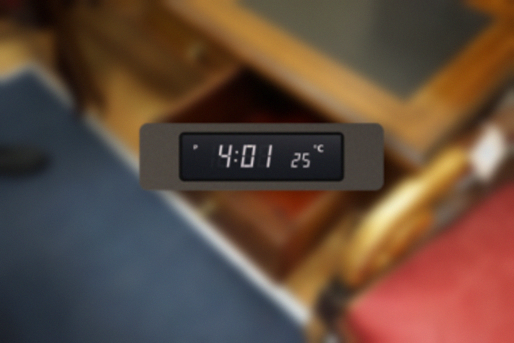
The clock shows 4.01
